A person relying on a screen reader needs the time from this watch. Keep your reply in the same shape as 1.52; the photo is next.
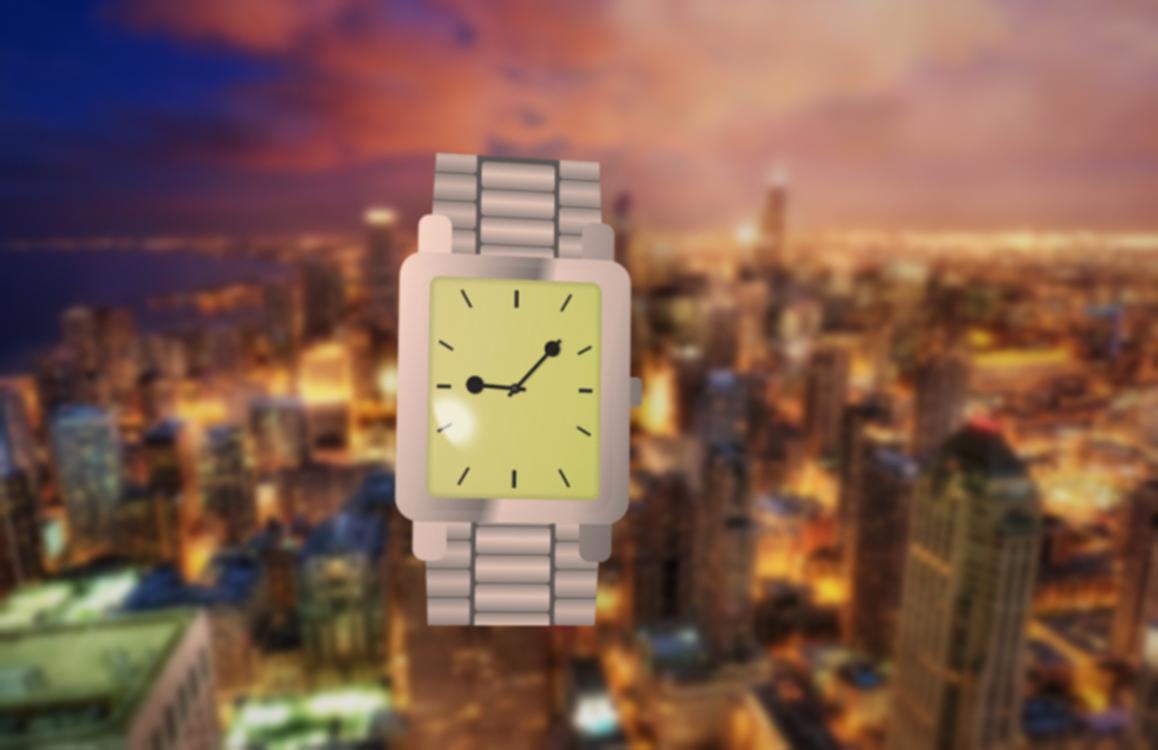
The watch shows 9.07
